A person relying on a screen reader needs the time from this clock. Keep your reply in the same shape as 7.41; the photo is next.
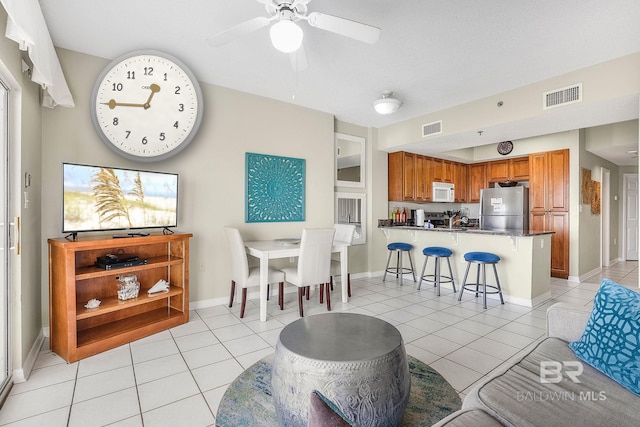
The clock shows 12.45
